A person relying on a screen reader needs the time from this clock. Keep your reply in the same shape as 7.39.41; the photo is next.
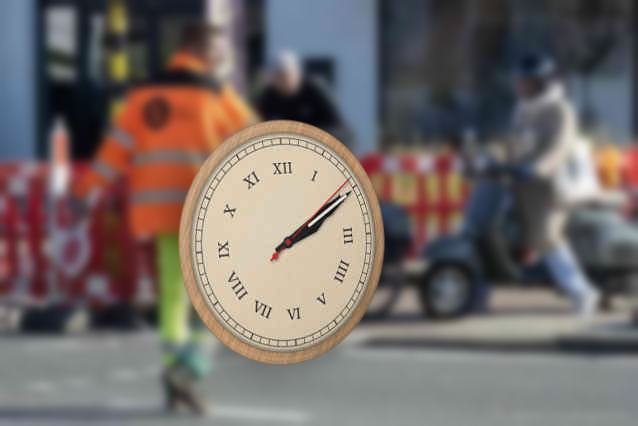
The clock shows 2.10.09
